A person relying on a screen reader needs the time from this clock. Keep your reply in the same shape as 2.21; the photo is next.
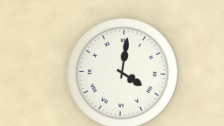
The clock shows 4.01
